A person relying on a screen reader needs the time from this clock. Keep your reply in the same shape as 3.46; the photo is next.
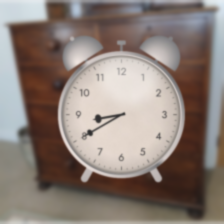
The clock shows 8.40
